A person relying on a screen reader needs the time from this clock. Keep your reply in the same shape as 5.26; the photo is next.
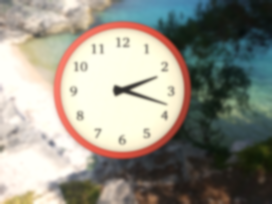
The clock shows 2.18
